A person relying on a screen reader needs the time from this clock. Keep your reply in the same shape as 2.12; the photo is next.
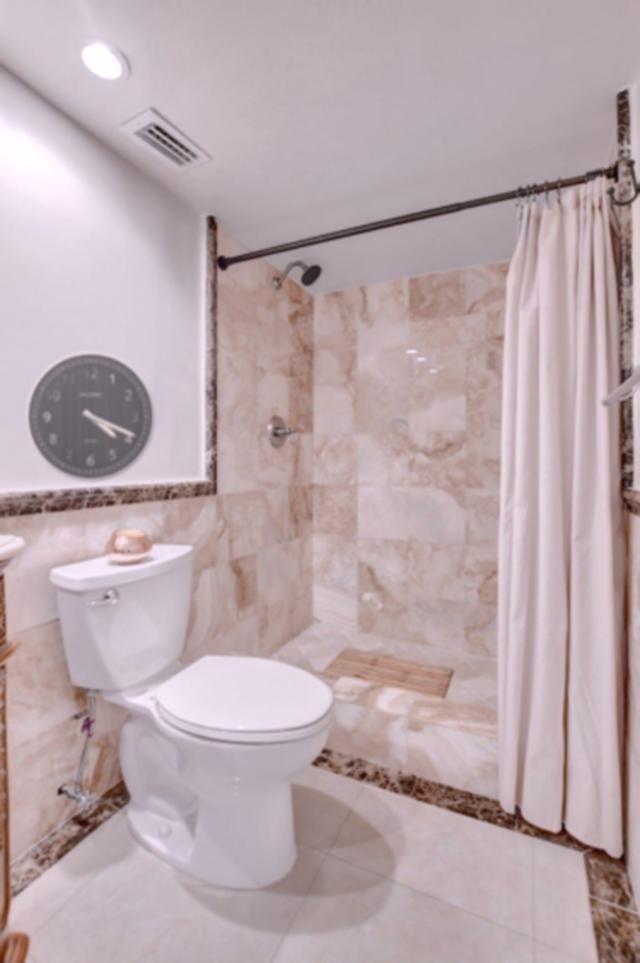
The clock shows 4.19
